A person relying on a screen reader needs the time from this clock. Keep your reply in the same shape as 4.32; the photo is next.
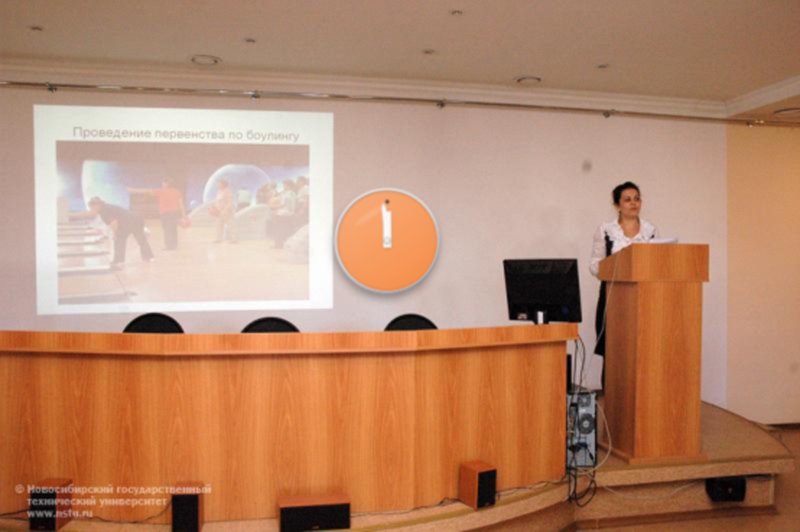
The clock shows 11.59
